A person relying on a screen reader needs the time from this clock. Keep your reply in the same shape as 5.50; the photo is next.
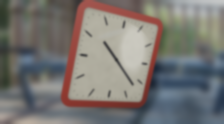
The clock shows 10.22
